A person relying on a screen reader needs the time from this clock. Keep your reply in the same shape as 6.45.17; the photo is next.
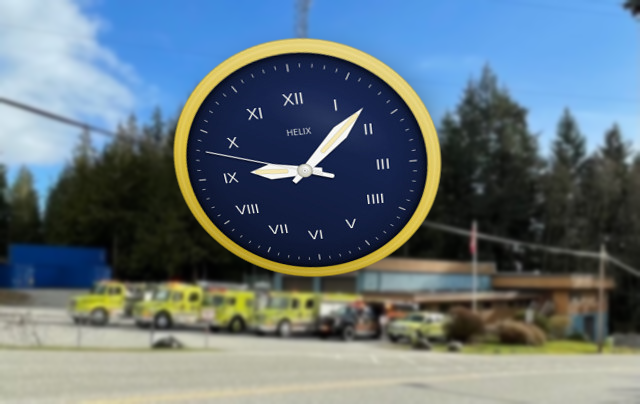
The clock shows 9.07.48
